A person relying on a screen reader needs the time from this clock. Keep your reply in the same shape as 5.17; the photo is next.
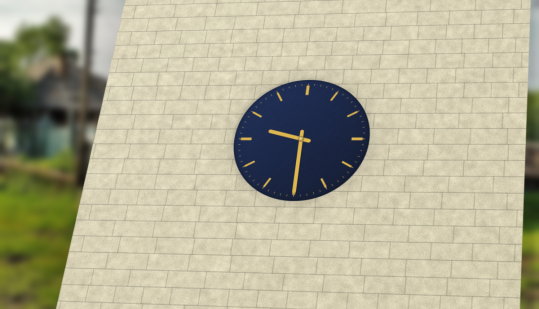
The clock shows 9.30
